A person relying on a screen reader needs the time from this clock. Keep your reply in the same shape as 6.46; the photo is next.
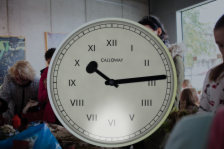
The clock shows 10.14
